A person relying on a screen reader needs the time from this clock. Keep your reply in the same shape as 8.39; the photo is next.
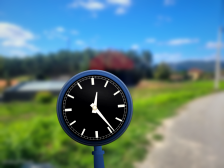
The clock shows 12.24
